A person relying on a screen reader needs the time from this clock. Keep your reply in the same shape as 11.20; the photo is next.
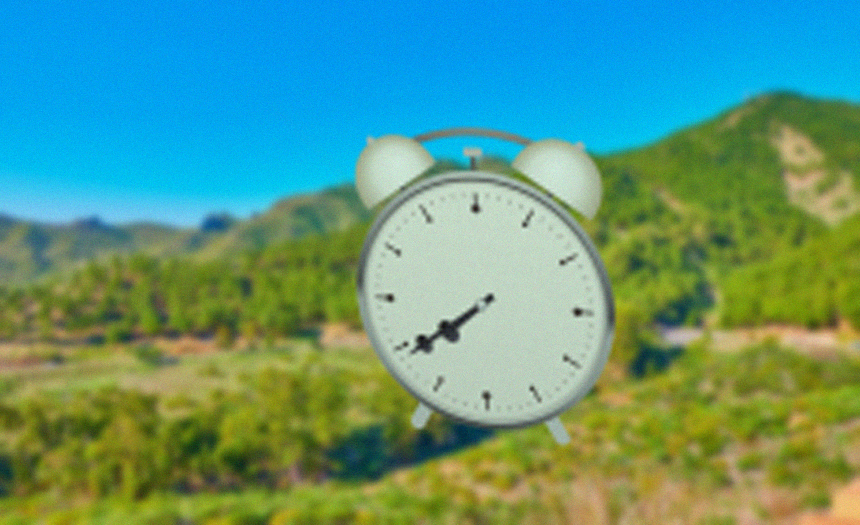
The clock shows 7.39
